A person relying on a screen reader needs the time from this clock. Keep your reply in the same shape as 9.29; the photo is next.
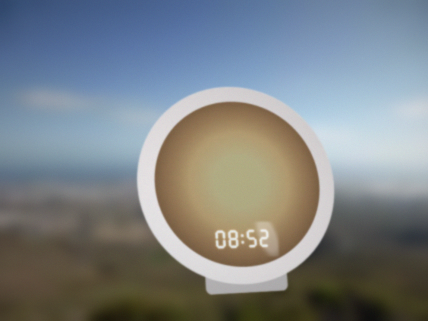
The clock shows 8.52
